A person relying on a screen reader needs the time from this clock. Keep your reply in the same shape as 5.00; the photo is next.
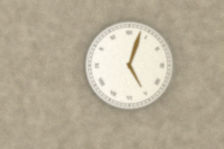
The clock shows 5.03
